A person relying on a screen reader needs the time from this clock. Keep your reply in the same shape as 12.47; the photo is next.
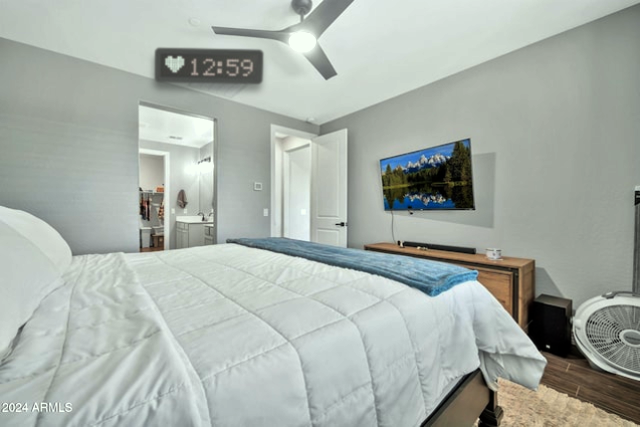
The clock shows 12.59
